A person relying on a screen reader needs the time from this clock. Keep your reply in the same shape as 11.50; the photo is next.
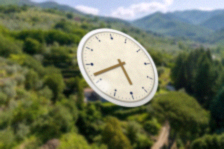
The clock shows 5.42
